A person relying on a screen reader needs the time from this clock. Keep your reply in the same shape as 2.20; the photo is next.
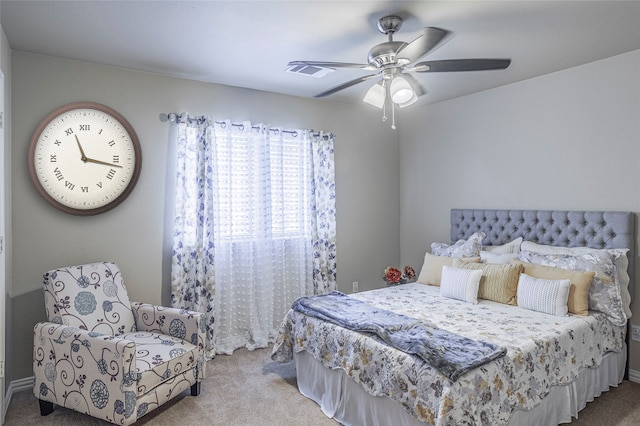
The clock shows 11.17
